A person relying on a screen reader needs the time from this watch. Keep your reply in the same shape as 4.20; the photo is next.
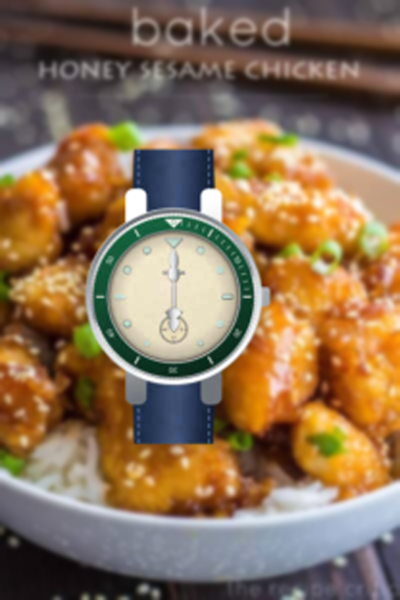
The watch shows 6.00
